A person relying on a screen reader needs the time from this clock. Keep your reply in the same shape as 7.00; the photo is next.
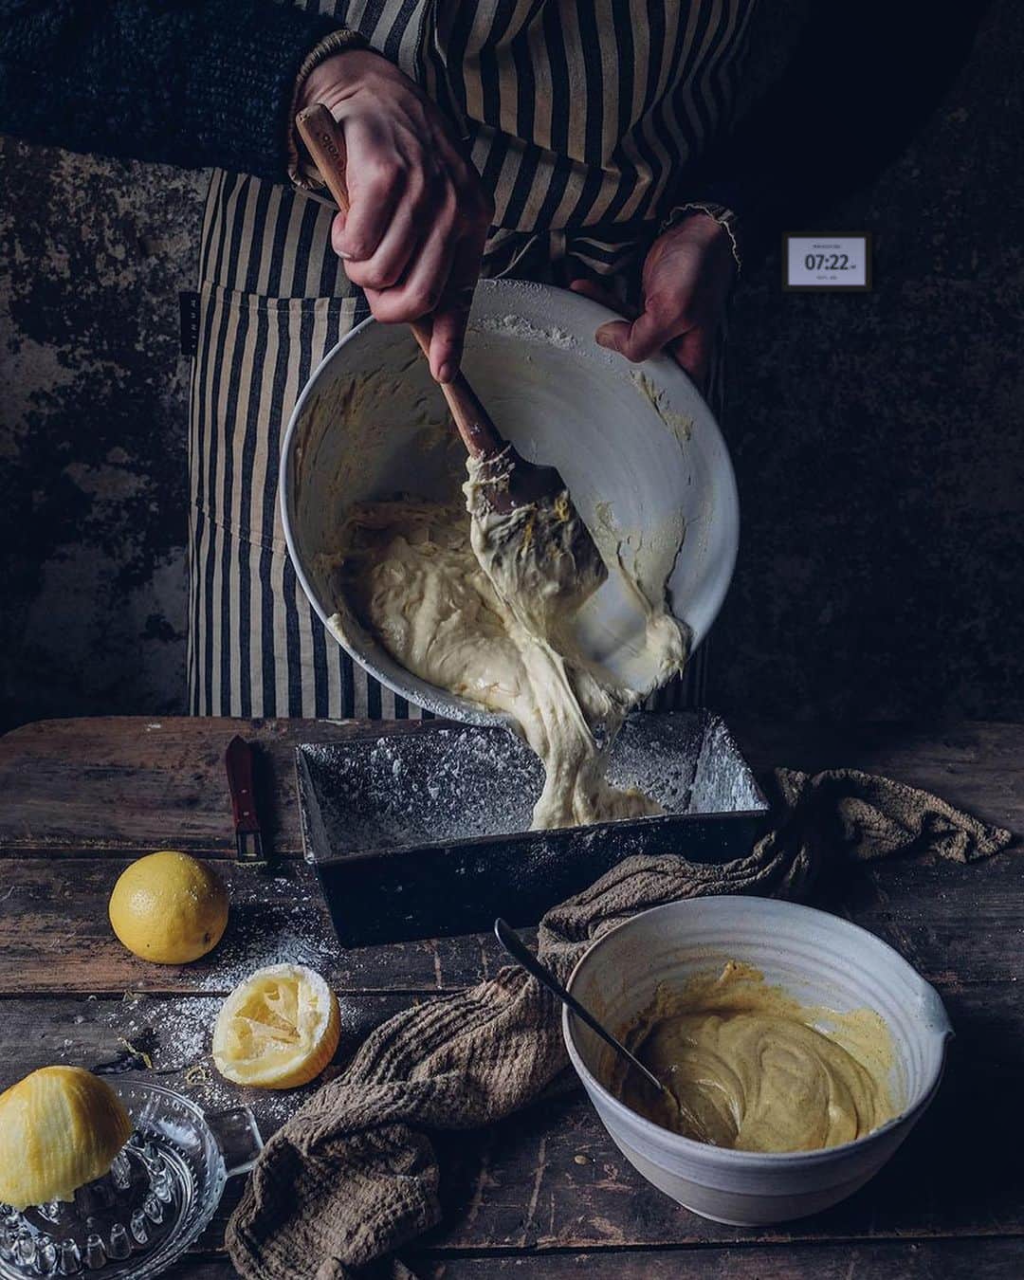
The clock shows 7.22
